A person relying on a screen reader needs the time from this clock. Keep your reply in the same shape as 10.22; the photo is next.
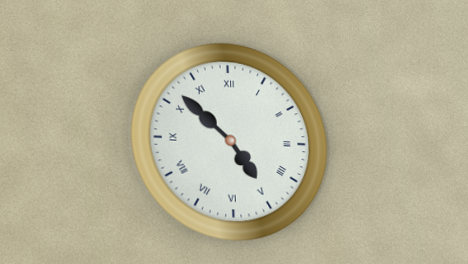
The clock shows 4.52
